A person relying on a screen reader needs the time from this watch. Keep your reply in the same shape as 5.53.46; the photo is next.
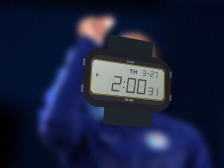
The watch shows 2.00.31
